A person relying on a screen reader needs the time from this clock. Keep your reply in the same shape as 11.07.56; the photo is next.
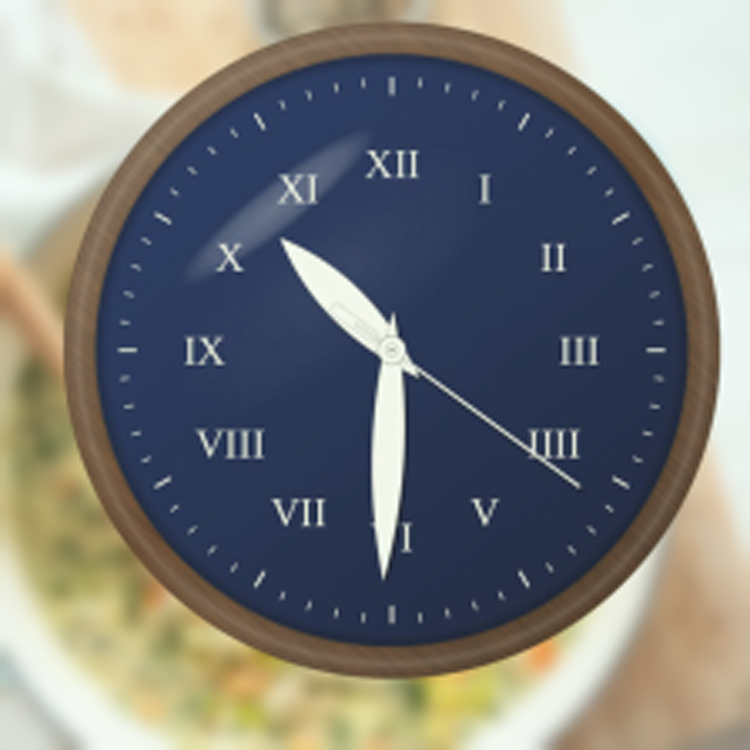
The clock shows 10.30.21
